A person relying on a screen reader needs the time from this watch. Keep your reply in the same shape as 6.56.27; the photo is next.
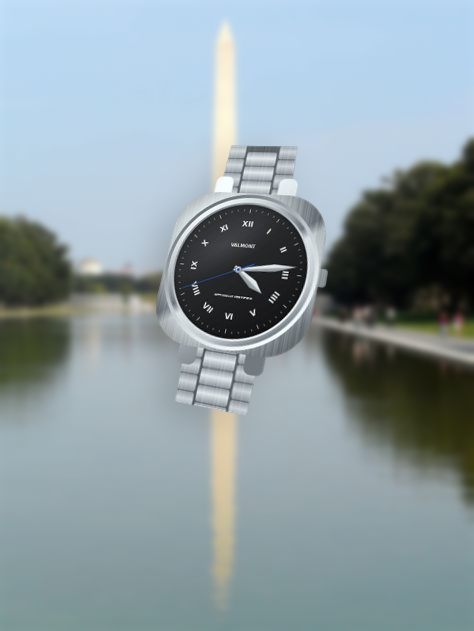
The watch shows 4.13.41
